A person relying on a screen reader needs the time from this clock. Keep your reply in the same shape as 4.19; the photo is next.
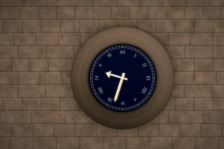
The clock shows 9.33
